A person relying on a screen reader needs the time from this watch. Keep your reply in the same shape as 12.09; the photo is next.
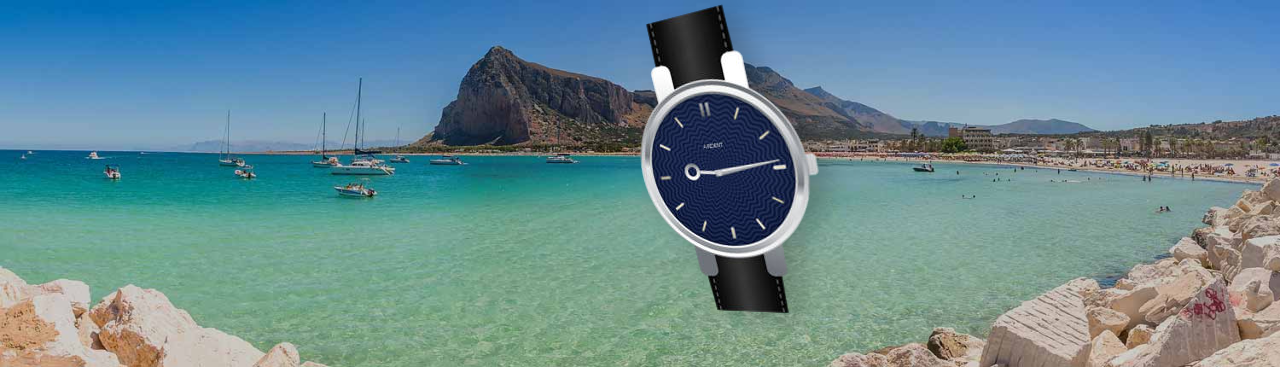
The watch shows 9.14
